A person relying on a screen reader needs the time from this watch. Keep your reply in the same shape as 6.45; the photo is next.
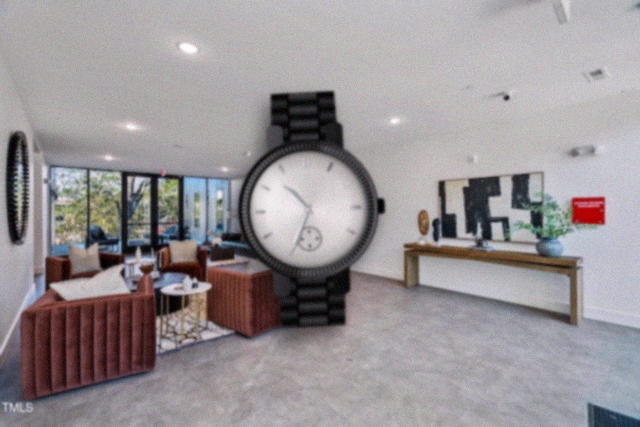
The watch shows 10.34
